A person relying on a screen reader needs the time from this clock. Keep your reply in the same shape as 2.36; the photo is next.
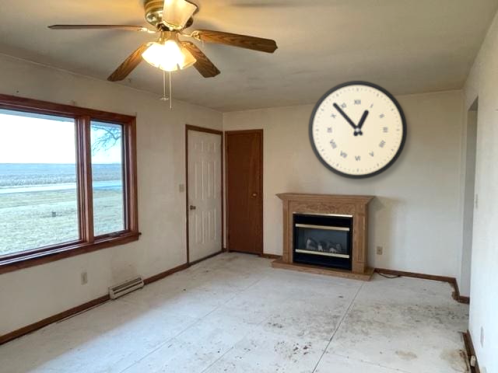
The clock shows 12.53
